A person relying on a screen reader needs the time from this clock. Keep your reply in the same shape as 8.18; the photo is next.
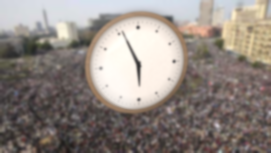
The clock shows 5.56
